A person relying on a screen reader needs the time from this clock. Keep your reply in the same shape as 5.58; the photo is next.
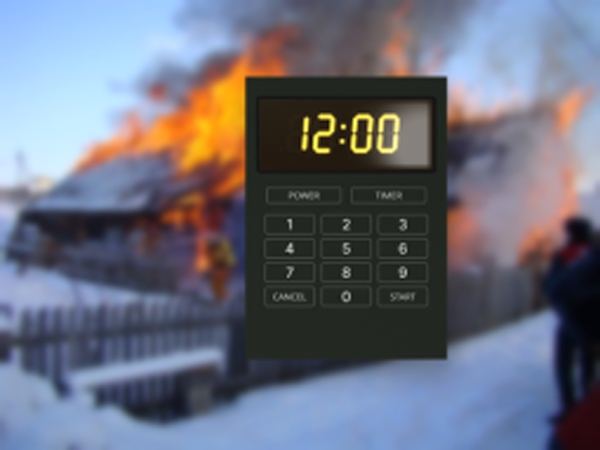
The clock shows 12.00
